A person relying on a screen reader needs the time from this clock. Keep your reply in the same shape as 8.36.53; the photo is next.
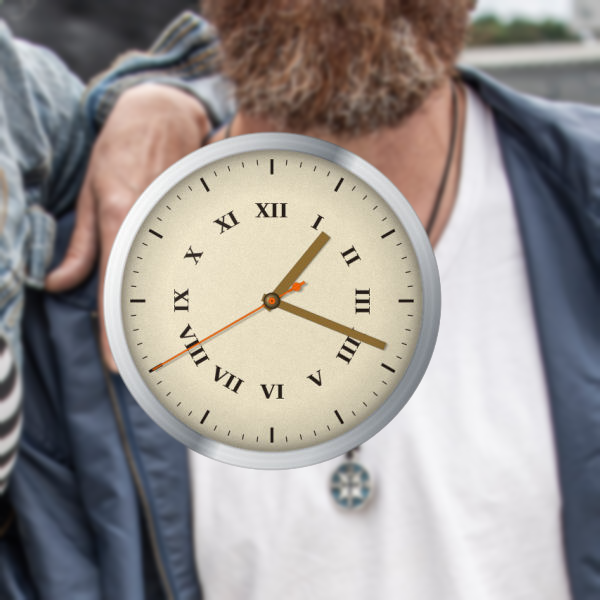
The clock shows 1.18.40
